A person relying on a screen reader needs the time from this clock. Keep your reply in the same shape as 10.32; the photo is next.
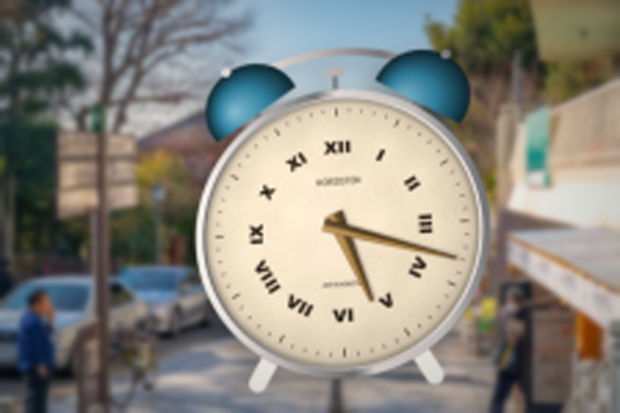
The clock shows 5.18
